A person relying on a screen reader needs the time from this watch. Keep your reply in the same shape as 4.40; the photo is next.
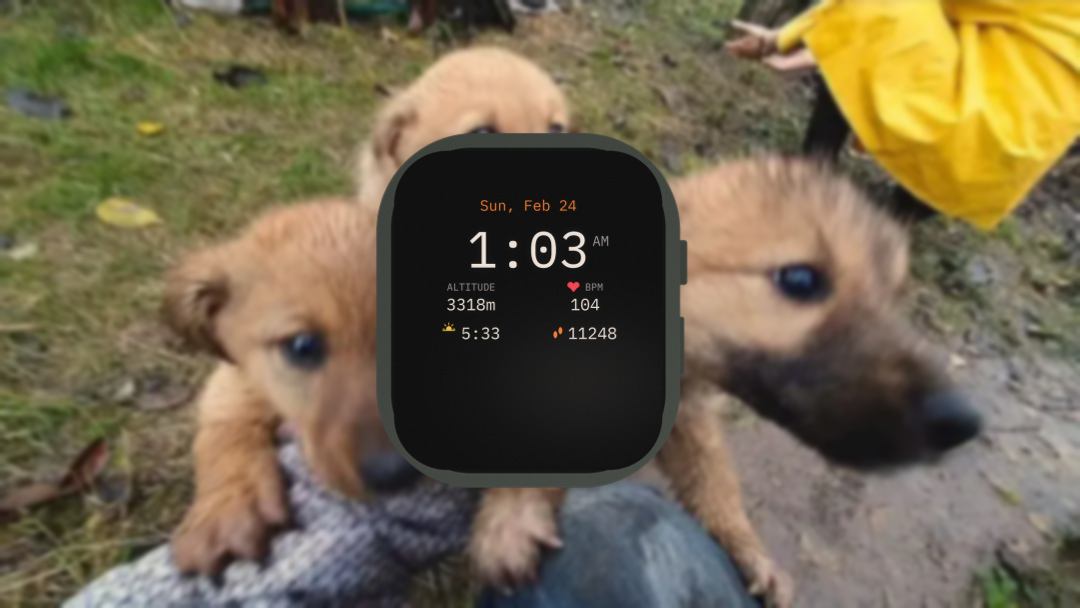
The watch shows 1.03
